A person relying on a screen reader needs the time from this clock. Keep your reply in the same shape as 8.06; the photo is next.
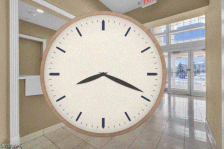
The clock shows 8.19
